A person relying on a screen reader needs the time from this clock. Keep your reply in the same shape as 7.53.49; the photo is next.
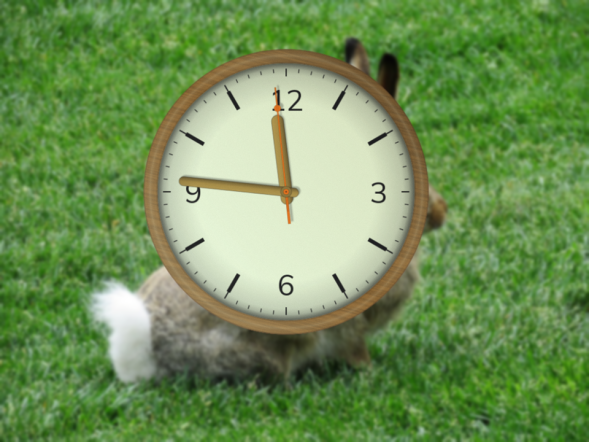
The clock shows 11.45.59
